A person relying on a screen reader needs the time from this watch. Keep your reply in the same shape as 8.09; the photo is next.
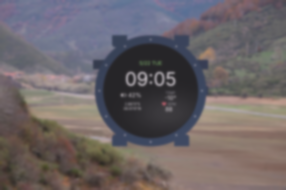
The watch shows 9.05
